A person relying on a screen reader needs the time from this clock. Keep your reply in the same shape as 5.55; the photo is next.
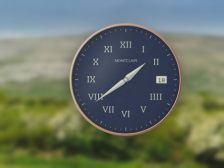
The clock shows 1.39
